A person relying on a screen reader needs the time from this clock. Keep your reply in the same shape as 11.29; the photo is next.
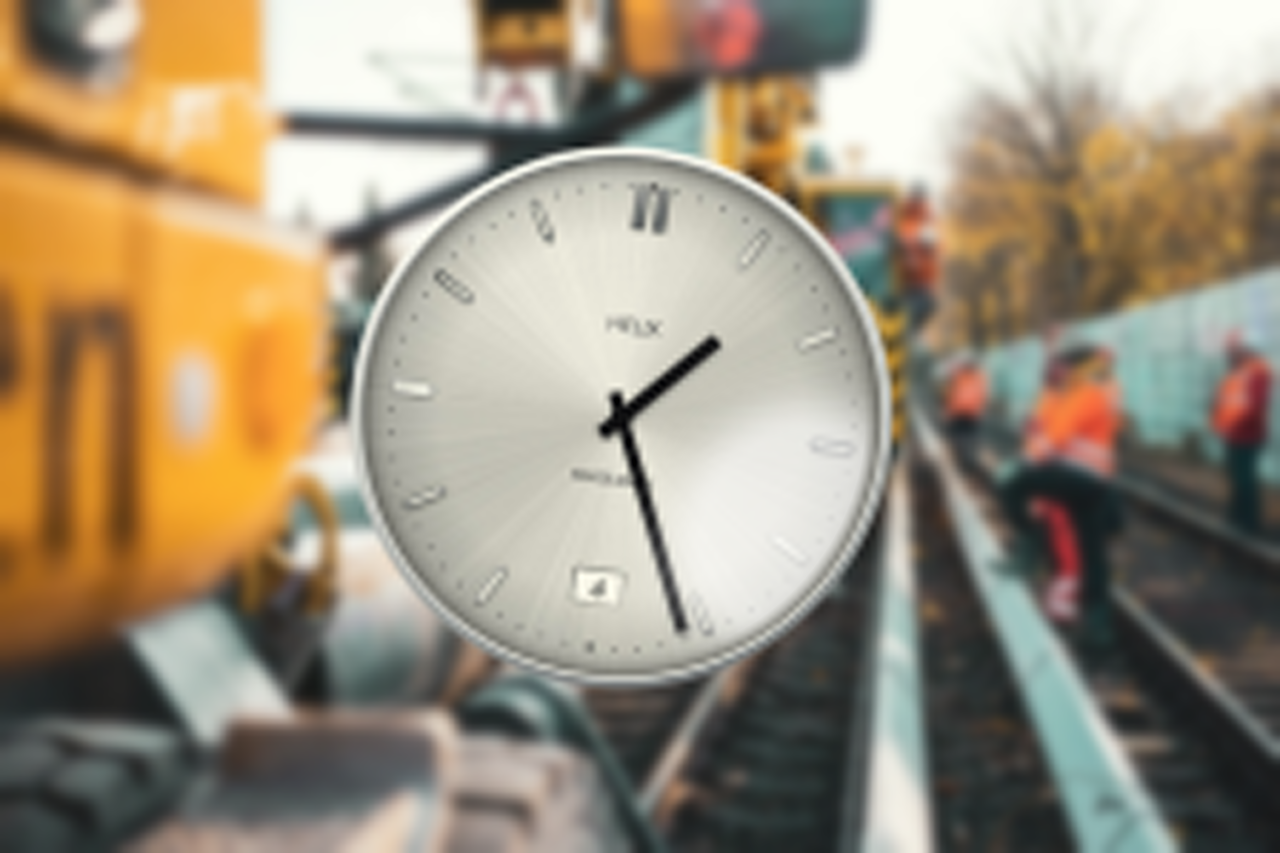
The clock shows 1.26
